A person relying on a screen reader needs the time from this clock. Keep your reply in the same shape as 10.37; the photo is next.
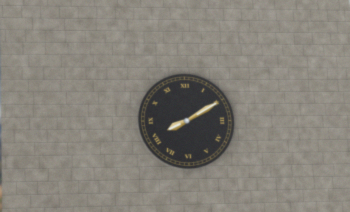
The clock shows 8.10
